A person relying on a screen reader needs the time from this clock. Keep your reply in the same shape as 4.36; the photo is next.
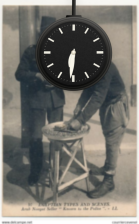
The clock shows 6.31
